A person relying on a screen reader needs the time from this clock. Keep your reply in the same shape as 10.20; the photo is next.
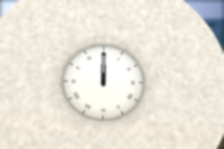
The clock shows 12.00
